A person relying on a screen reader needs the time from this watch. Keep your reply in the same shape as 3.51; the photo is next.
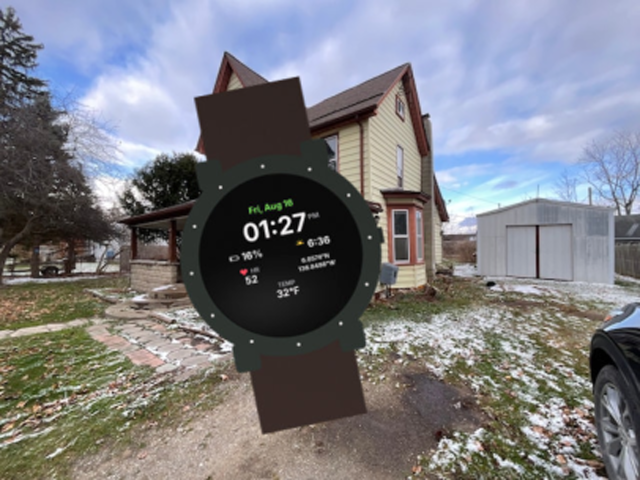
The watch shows 1.27
